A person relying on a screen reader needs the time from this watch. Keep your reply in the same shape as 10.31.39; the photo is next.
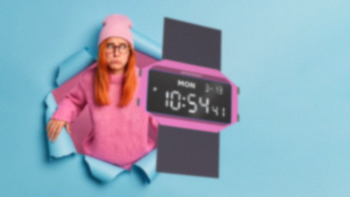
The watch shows 10.54.41
